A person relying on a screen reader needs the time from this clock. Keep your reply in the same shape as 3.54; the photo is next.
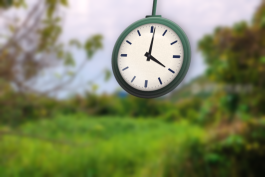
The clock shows 4.01
